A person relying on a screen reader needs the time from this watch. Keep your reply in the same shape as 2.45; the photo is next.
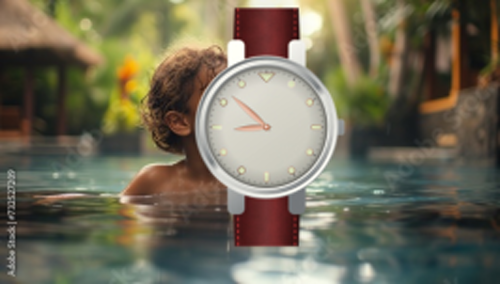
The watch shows 8.52
